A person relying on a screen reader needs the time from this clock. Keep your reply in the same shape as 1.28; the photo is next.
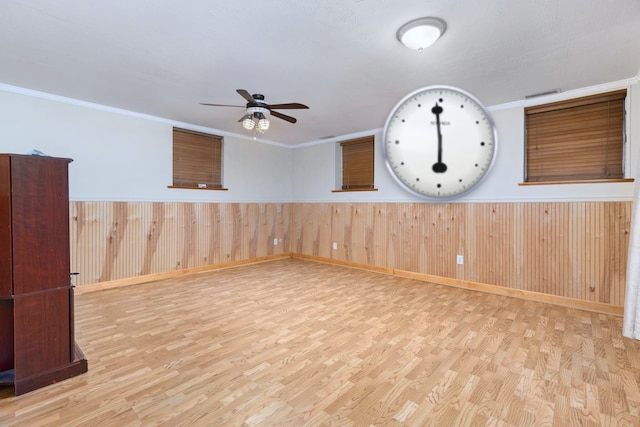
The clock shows 5.59
